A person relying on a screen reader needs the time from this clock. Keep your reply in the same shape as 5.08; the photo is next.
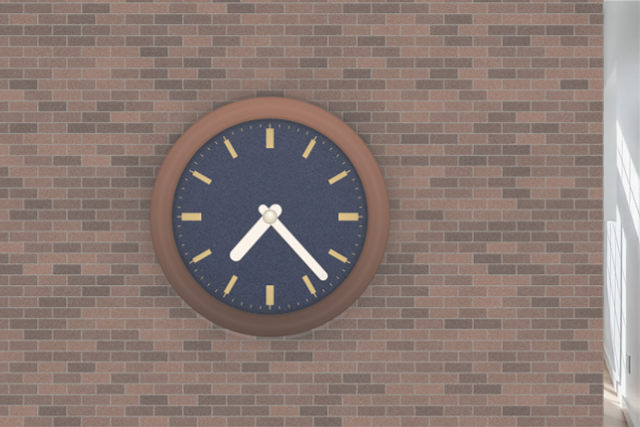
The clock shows 7.23
